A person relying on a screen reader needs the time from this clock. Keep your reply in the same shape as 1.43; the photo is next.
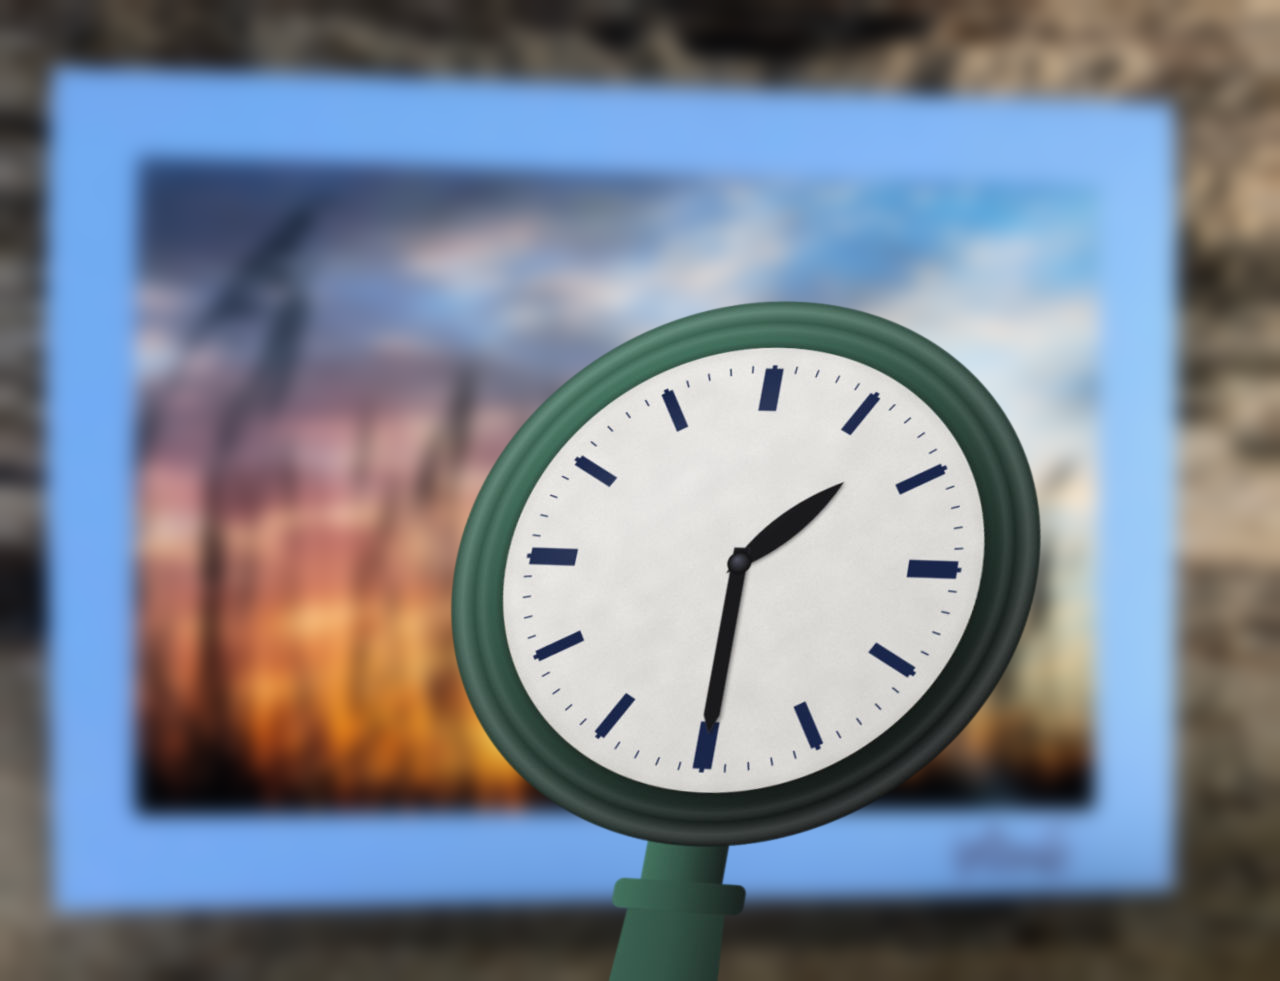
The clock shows 1.30
